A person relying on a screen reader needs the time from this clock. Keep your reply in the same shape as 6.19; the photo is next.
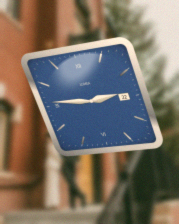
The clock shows 2.46
